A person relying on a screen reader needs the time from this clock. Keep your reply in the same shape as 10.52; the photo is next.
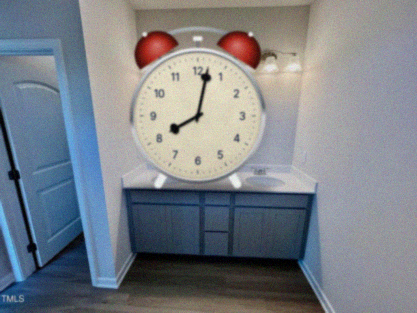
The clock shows 8.02
